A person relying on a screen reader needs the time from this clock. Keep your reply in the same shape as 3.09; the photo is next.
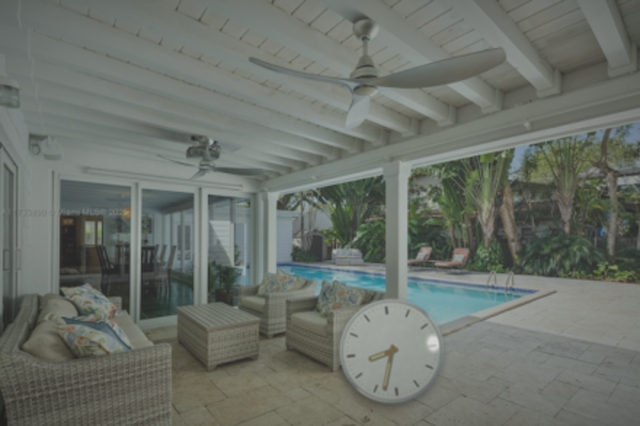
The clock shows 8.33
